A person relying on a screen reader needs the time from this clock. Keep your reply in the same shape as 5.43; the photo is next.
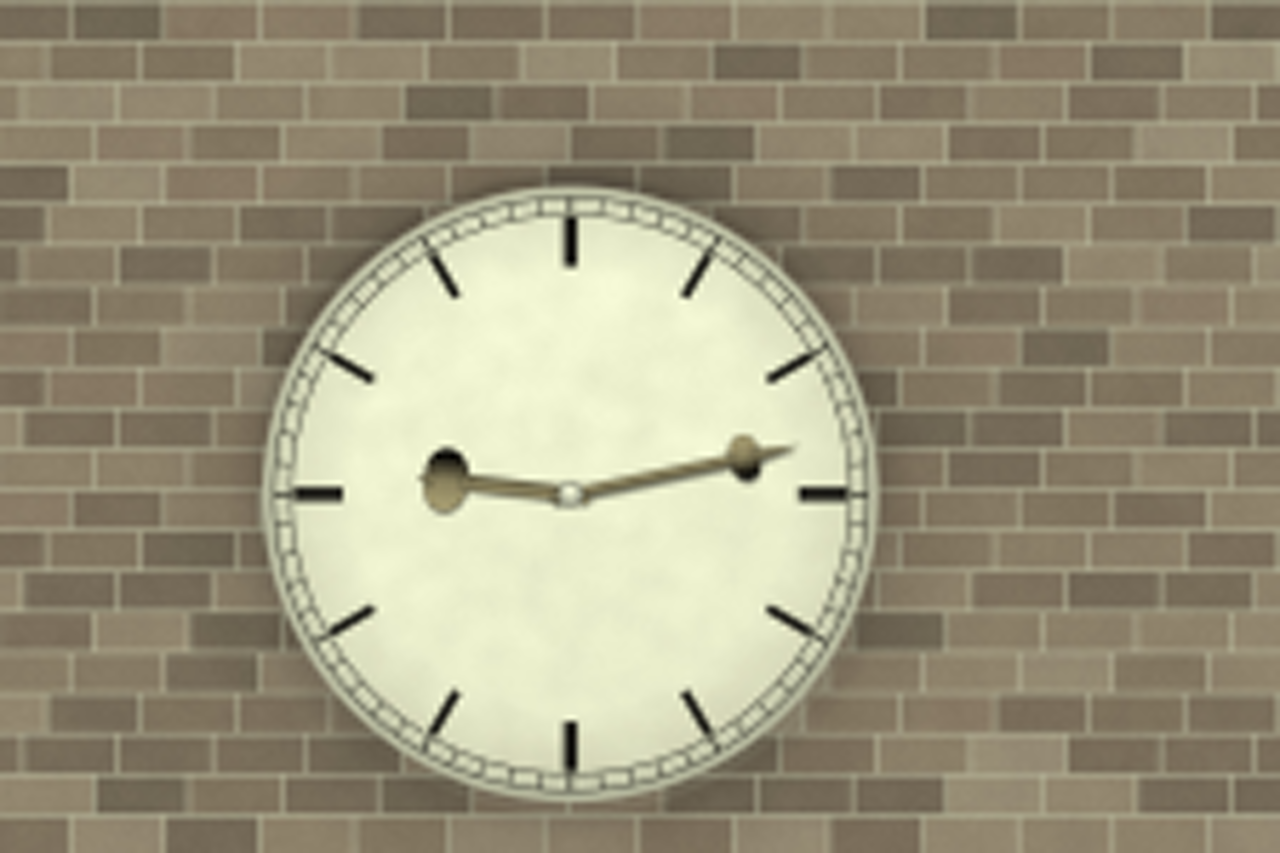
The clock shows 9.13
